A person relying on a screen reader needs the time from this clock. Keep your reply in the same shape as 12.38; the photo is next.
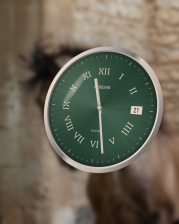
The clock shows 11.28
